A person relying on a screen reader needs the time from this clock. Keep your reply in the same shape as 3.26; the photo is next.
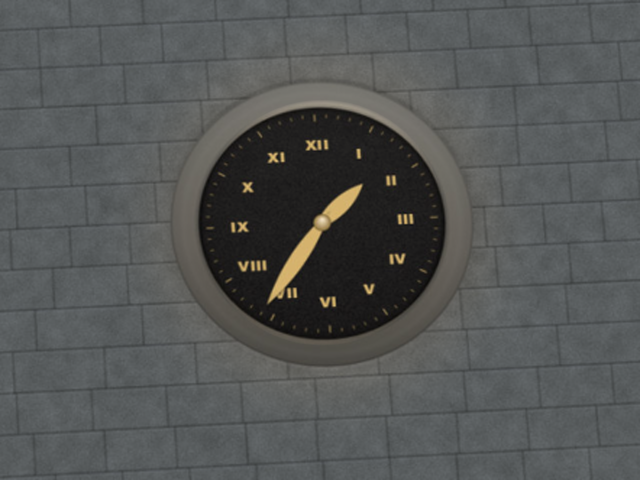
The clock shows 1.36
